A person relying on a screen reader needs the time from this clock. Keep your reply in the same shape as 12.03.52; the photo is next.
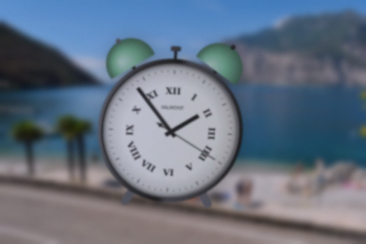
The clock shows 1.53.20
